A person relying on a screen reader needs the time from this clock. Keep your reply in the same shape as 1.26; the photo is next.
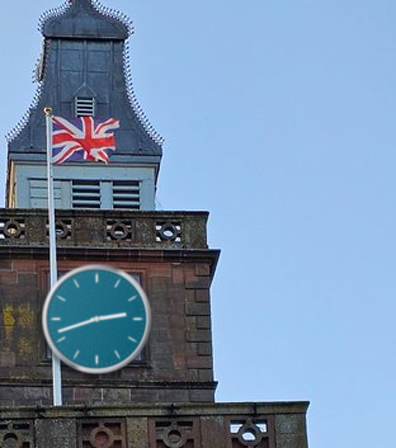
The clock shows 2.42
